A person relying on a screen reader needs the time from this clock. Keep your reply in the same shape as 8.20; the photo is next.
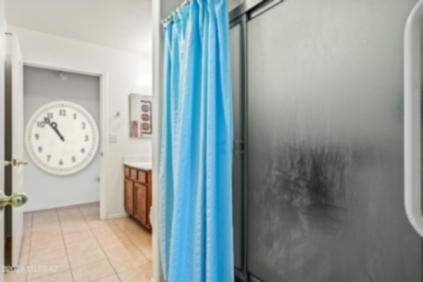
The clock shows 10.53
